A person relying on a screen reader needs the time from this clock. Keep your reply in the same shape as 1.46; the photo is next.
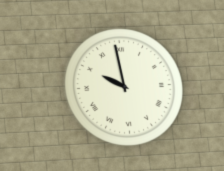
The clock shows 9.59
